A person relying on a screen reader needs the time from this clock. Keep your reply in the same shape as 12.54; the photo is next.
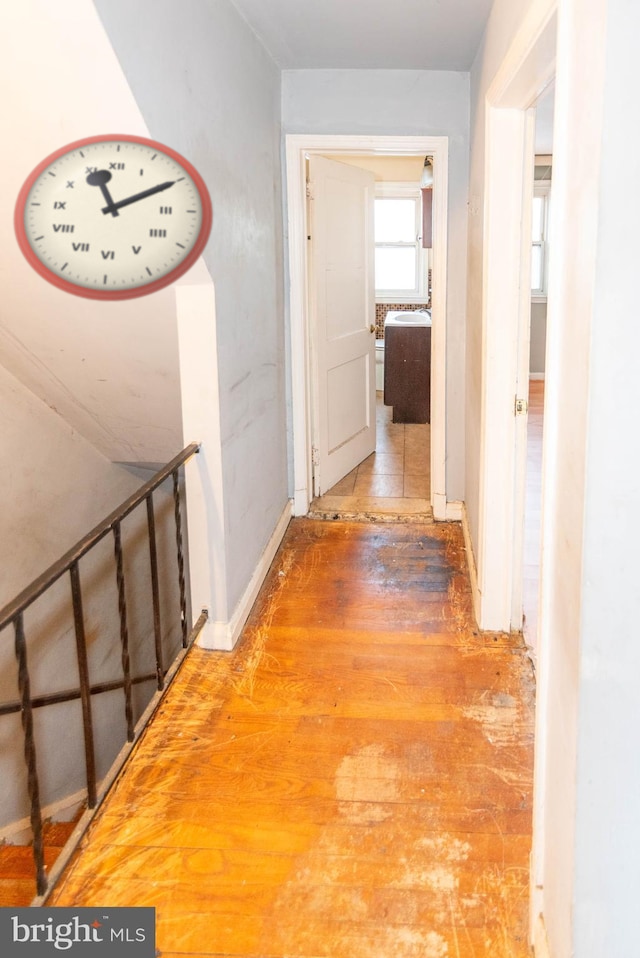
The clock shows 11.10
